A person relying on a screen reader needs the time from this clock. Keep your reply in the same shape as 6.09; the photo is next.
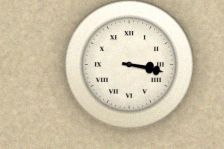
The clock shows 3.17
